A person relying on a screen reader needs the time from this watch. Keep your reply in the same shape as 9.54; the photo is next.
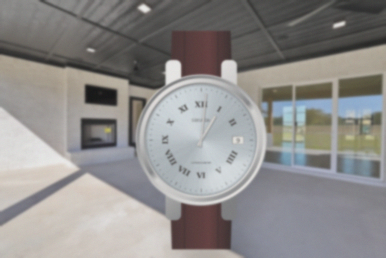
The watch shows 1.01
